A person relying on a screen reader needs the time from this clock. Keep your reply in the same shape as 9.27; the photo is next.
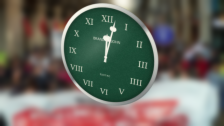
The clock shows 12.02
